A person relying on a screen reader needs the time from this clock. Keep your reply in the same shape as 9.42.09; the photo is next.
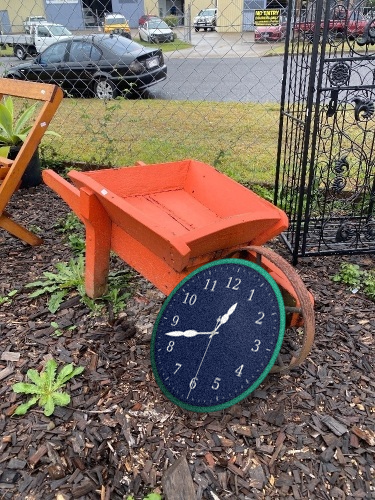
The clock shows 12.42.30
